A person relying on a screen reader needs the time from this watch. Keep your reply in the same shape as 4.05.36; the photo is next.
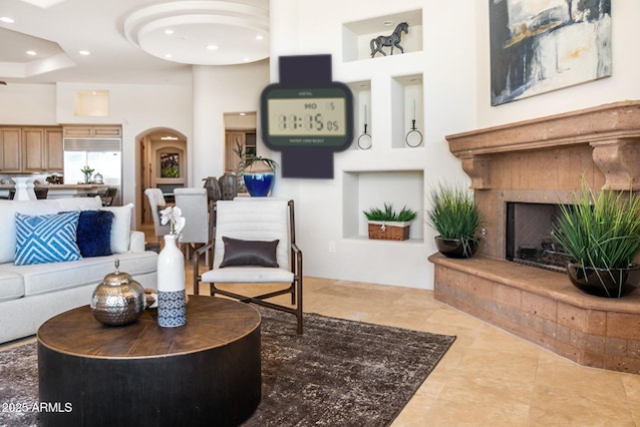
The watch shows 11.15.05
